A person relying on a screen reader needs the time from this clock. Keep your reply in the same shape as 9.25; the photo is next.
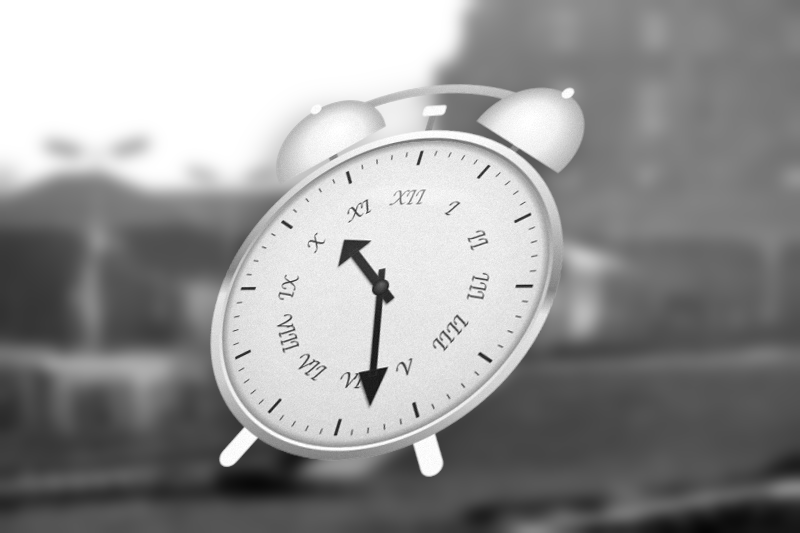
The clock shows 10.28
